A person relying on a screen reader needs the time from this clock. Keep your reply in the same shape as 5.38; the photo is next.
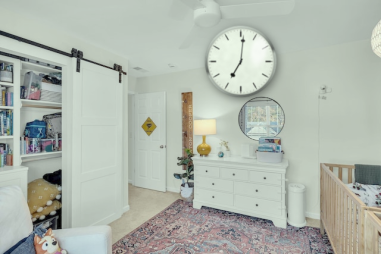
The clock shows 7.01
